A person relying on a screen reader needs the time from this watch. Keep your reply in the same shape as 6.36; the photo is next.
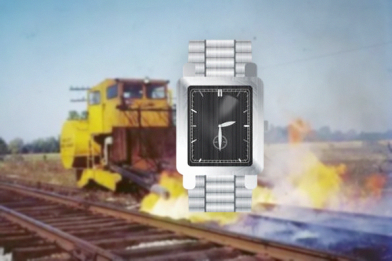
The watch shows 2.30
